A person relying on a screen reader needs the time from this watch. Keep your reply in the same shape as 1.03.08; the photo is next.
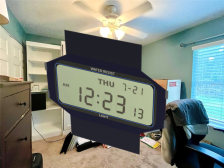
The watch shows 12.23.13
